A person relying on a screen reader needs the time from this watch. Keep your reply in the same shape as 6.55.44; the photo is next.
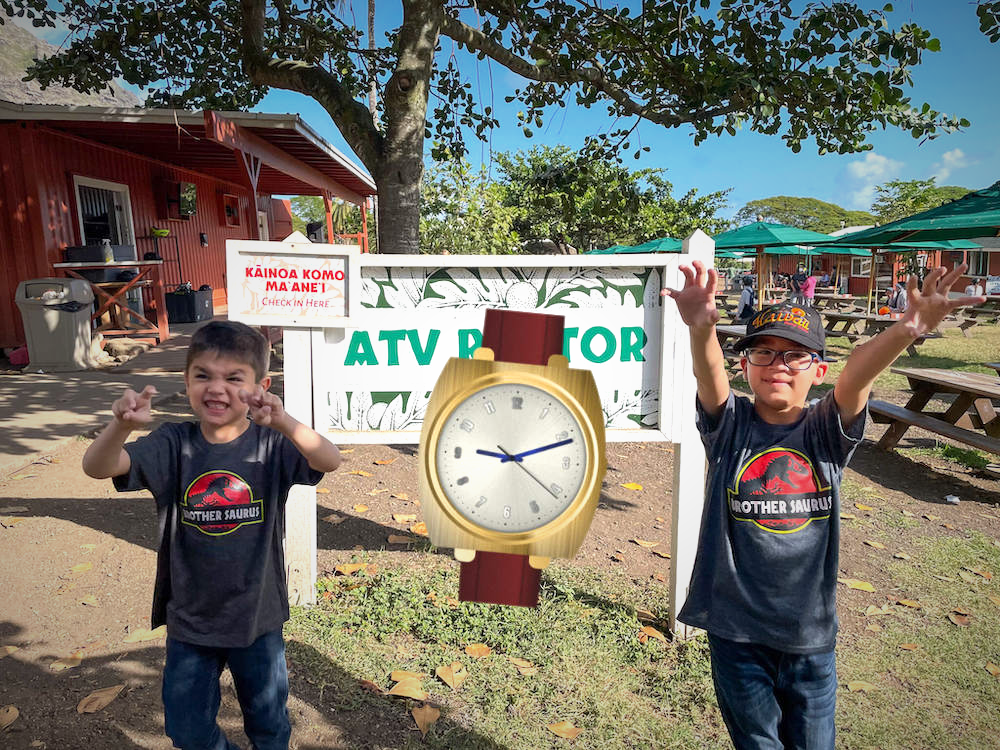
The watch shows 9.11.21
